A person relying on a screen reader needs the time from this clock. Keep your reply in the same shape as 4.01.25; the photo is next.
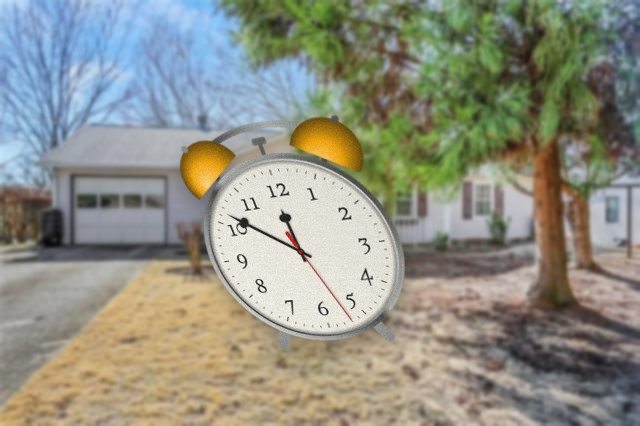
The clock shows 11.51.27
